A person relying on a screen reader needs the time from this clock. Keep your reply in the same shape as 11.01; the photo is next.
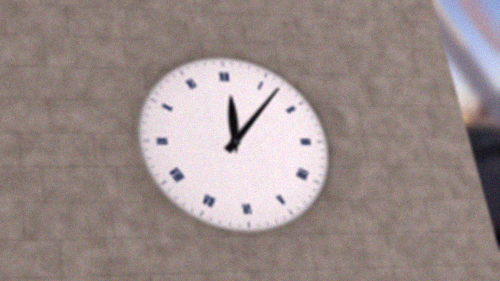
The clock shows 12.07
